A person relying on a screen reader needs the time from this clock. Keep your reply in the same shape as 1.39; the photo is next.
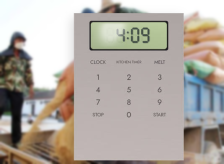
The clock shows 4.09
